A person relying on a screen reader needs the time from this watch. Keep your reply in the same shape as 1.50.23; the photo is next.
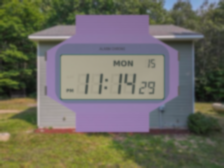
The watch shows 11.14.29
